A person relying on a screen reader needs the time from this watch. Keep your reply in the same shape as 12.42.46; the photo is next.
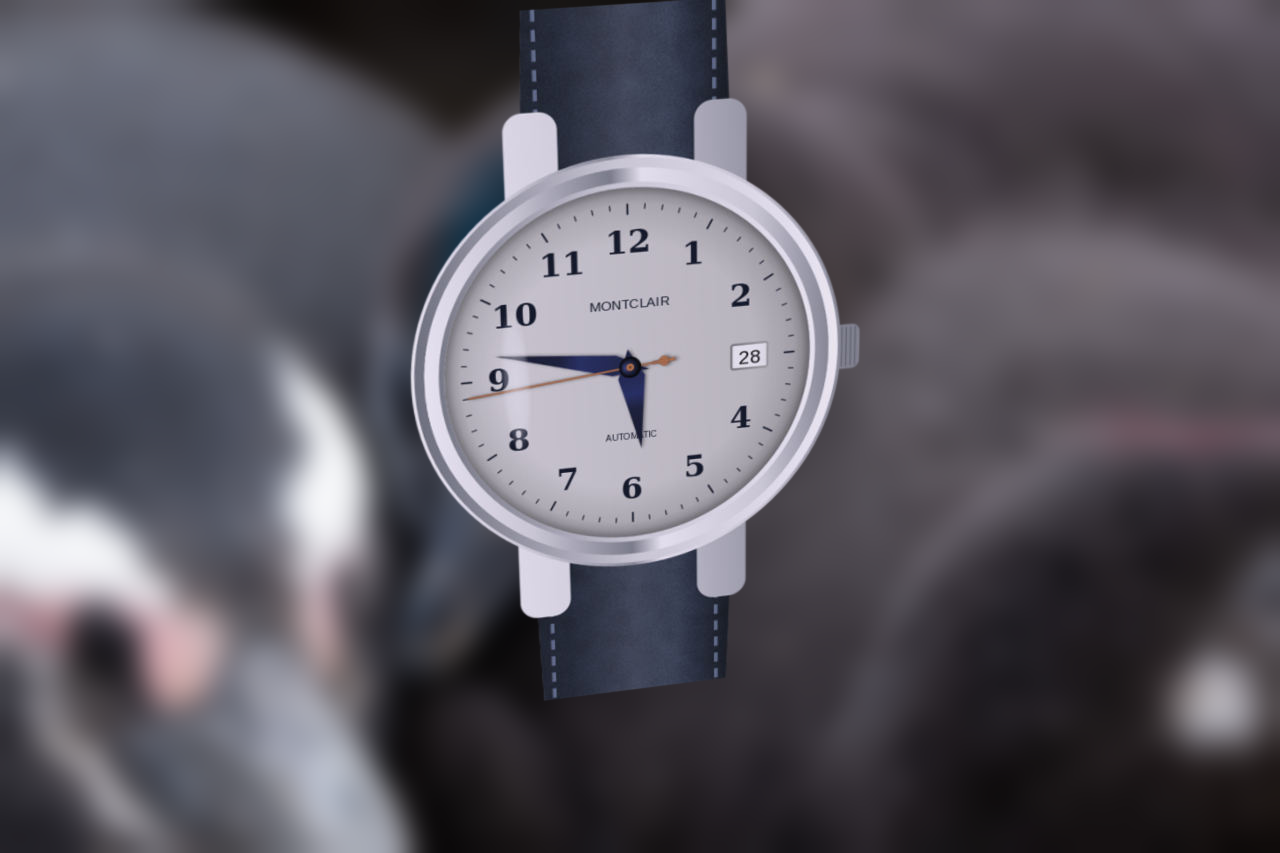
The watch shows 5.46.44
